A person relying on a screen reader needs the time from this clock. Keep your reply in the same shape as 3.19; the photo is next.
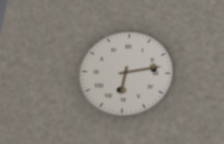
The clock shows 6.13
